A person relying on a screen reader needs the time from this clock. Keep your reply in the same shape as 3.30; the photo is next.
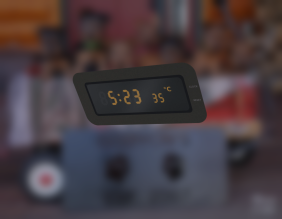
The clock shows 5.23
